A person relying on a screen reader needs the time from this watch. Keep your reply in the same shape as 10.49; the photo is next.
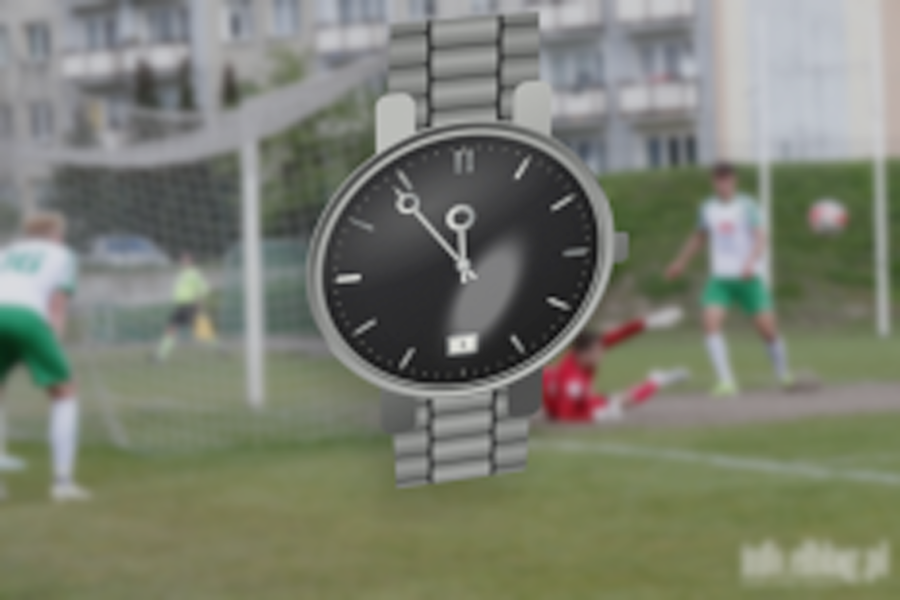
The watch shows 11.54
